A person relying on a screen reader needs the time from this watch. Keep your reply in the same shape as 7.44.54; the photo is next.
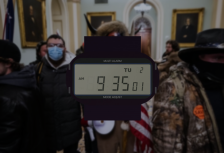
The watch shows 9.35.01
